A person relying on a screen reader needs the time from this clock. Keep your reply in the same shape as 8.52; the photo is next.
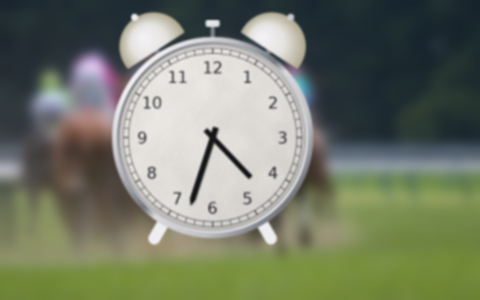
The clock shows 4.33
